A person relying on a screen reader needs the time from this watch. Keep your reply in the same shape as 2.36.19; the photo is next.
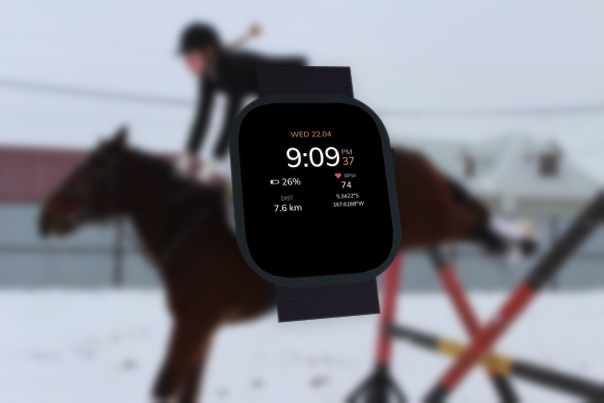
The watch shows 9.09.37
